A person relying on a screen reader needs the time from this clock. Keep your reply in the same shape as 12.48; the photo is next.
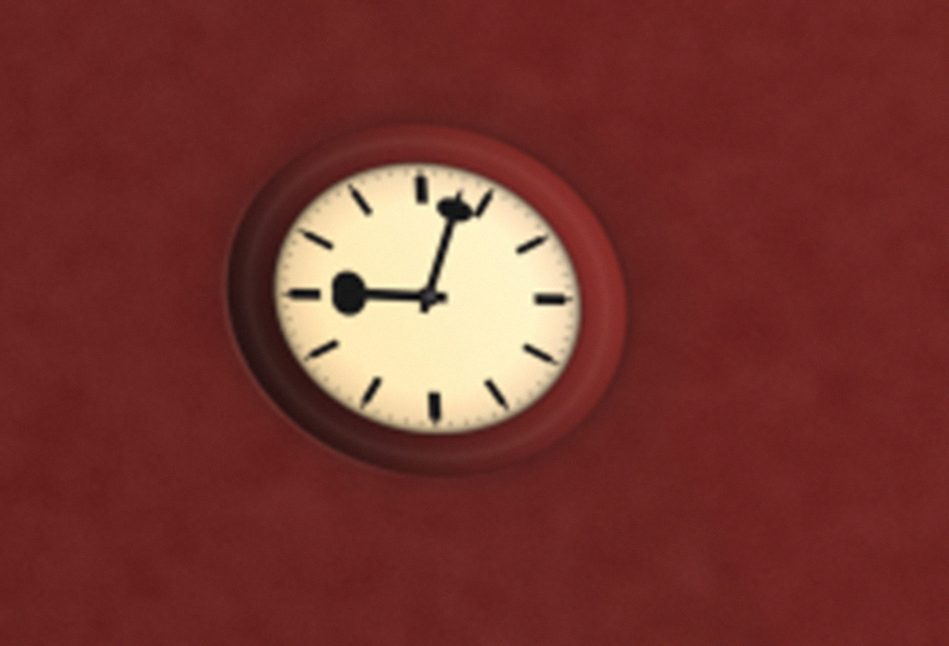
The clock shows 9.03
